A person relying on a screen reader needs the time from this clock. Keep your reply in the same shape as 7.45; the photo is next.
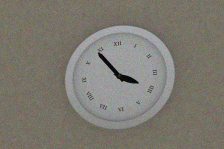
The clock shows 3.54
